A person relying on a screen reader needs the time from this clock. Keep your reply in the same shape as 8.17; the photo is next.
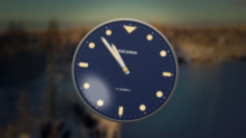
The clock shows 10.53
